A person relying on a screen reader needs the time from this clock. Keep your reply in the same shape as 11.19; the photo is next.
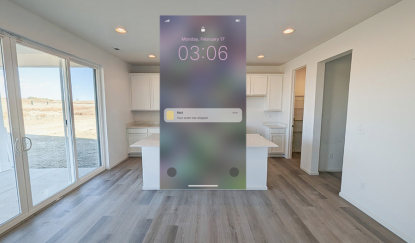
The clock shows 3.06
